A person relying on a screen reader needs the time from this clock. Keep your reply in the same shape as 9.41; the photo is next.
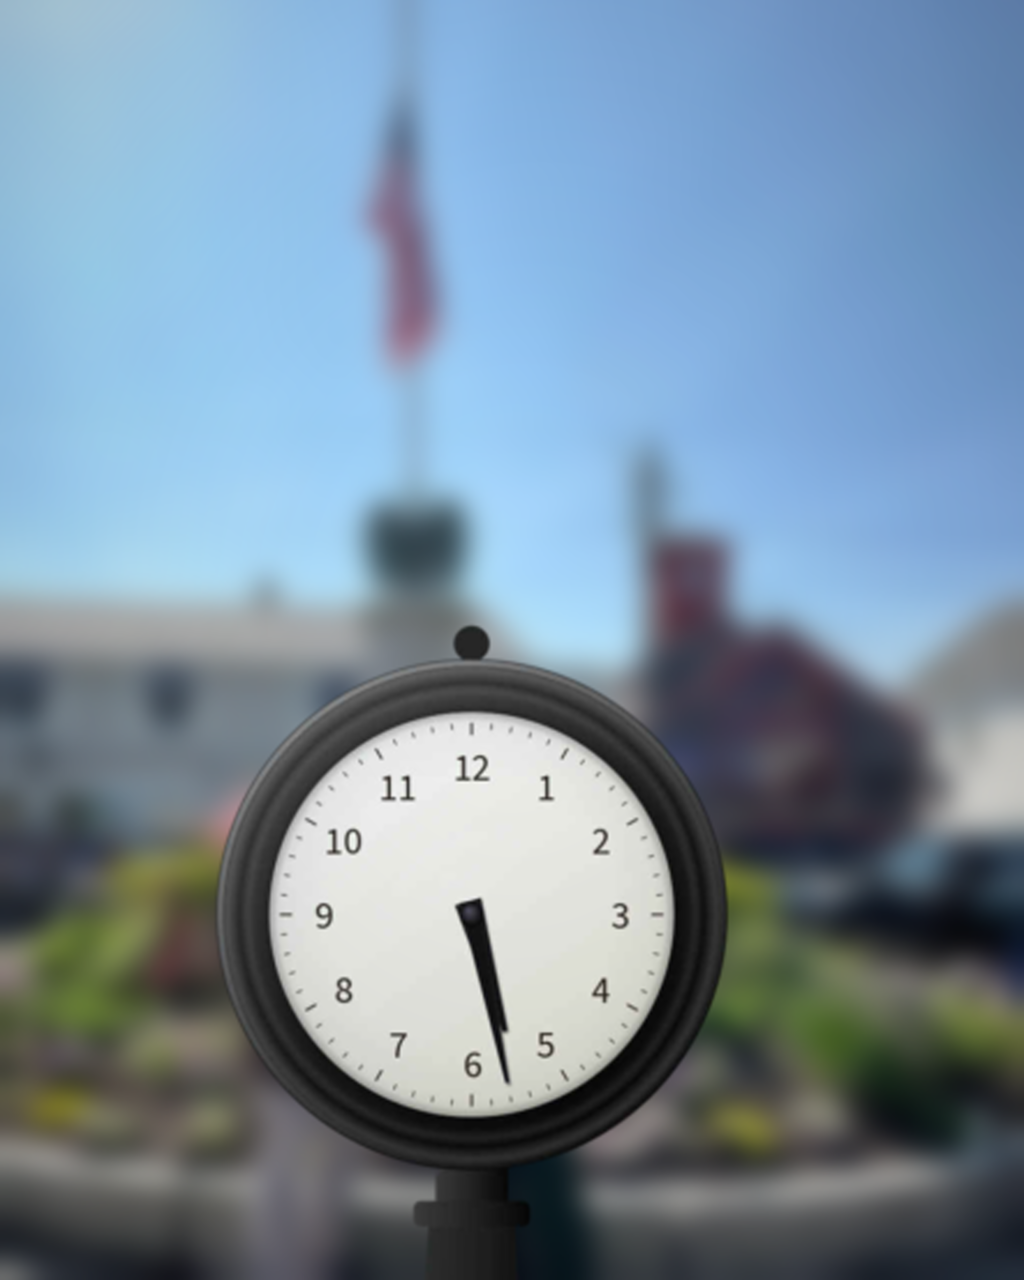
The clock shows 5.28
